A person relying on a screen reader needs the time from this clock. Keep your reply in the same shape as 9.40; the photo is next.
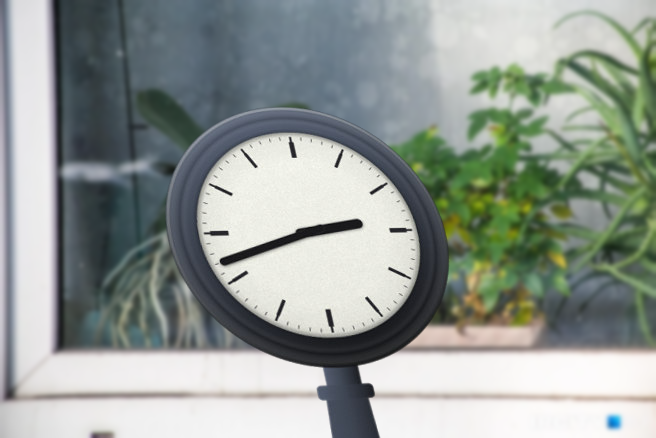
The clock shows 2.42
